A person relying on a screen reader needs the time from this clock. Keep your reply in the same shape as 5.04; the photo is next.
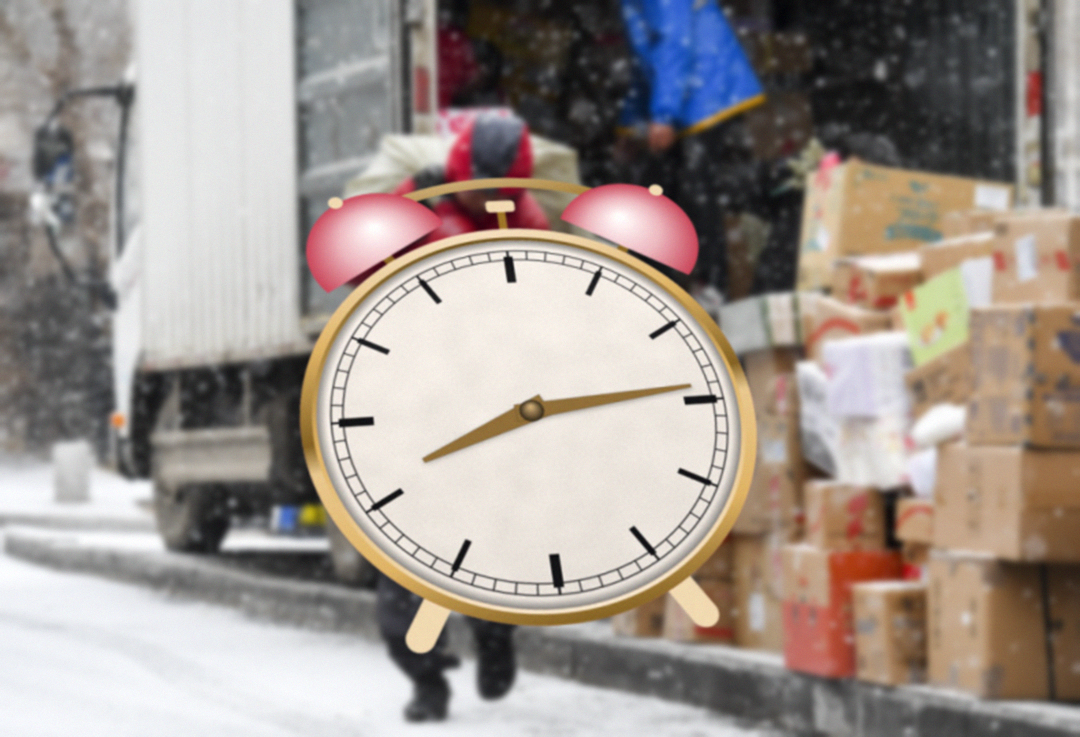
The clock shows 8.14
